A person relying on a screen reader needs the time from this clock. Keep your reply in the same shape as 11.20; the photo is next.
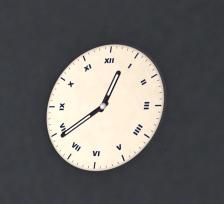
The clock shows 12.39
